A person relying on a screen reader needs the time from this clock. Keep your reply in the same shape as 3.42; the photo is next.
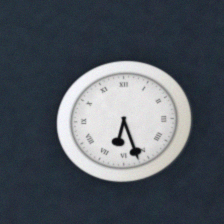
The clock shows 6.27
